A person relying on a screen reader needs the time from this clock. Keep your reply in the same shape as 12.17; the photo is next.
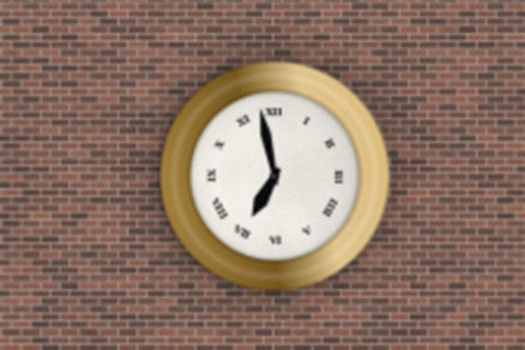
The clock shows 6.58
